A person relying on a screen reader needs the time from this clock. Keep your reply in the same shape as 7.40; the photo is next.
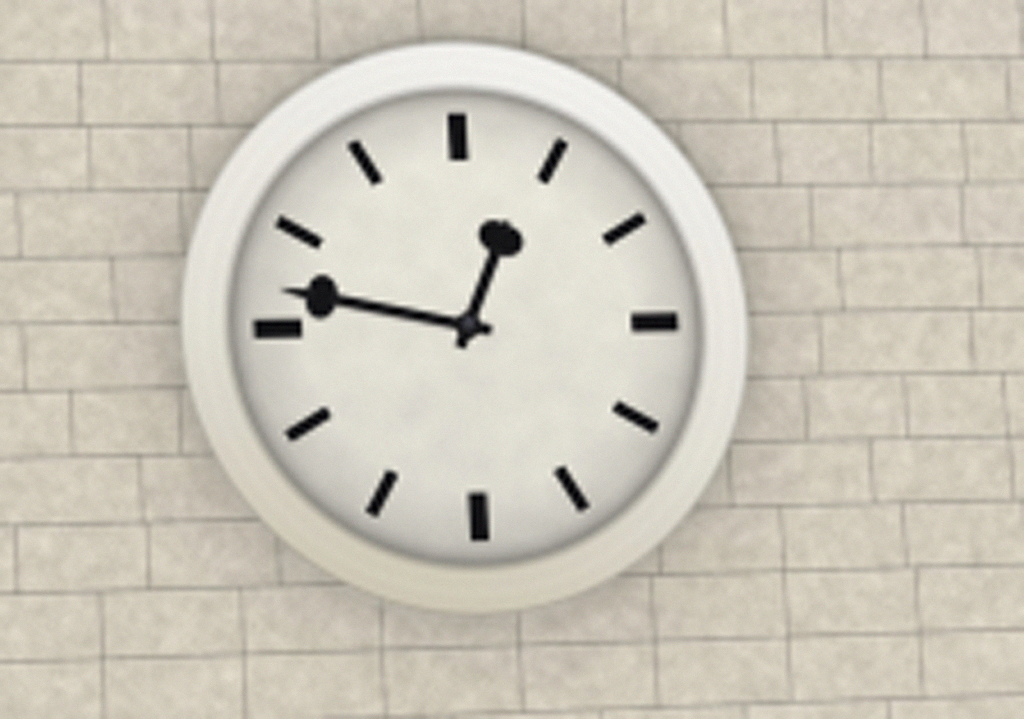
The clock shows 12.47
